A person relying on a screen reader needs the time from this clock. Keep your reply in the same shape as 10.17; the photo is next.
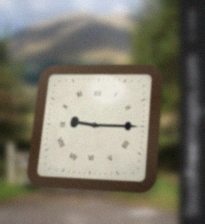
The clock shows 9.15
